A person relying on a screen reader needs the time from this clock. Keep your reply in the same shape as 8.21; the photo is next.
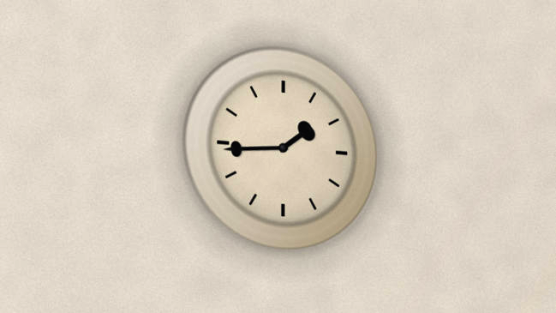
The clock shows 1.44
